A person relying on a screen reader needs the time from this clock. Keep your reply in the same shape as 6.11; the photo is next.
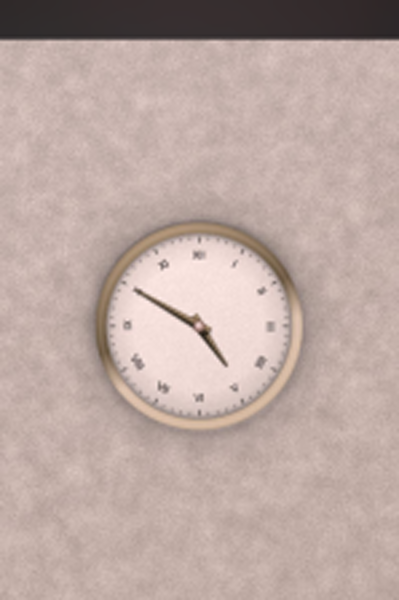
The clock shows 4.50
